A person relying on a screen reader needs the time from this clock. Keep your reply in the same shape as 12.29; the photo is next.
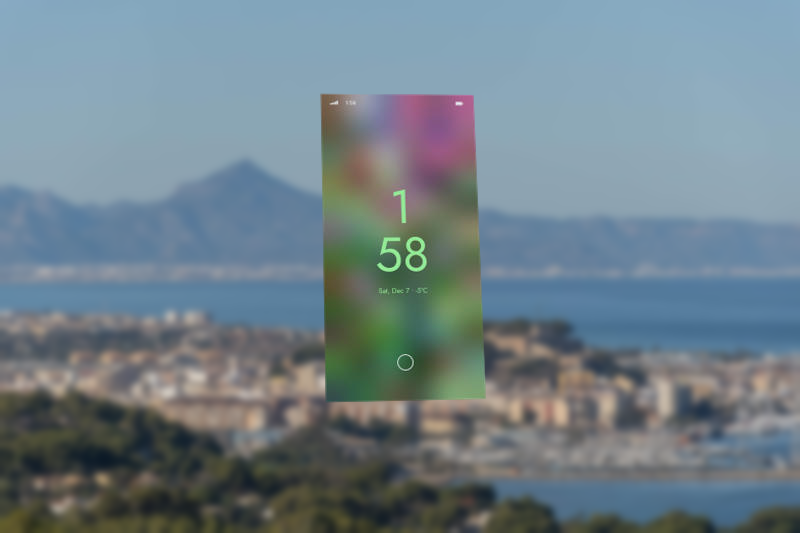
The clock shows 1.58
